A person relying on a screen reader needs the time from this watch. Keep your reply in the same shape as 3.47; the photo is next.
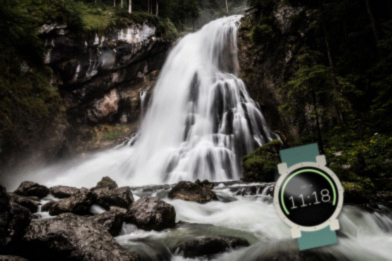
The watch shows 11.18
